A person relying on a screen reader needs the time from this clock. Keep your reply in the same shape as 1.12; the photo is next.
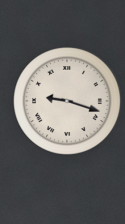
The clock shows 9.18
